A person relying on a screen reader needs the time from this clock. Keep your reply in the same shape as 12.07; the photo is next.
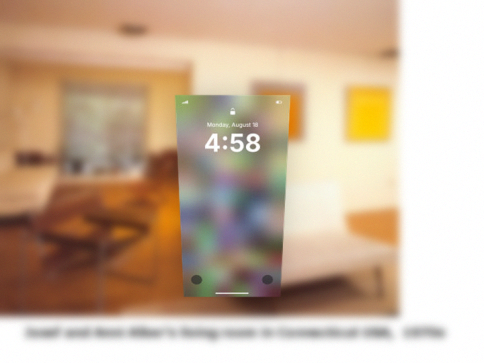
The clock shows 4.58
